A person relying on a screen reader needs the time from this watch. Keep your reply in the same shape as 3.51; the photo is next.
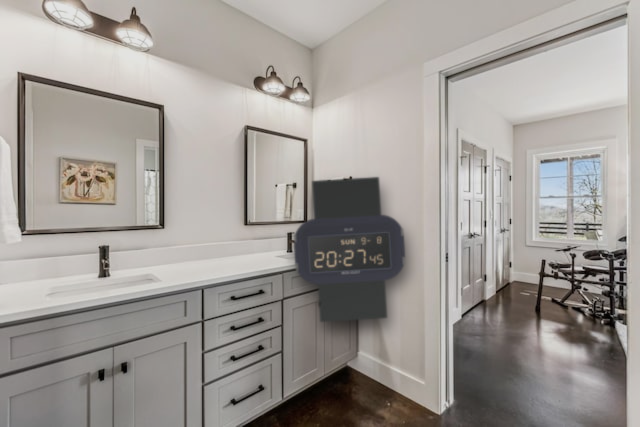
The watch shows 20.27
